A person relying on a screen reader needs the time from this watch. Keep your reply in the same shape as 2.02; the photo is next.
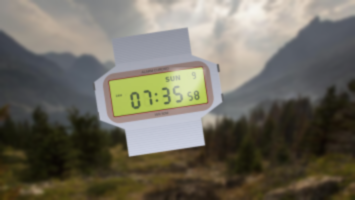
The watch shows 7.35
